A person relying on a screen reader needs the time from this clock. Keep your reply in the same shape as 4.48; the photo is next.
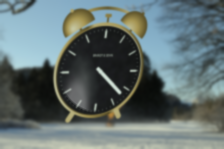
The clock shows 4.22
